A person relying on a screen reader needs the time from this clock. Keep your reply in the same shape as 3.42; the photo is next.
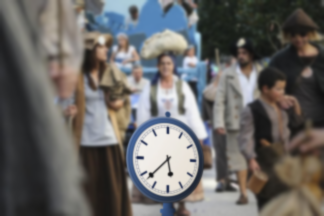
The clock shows 5.38
